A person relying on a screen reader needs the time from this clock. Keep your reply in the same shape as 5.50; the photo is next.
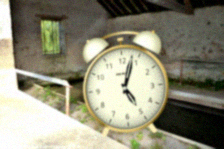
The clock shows 5.03
